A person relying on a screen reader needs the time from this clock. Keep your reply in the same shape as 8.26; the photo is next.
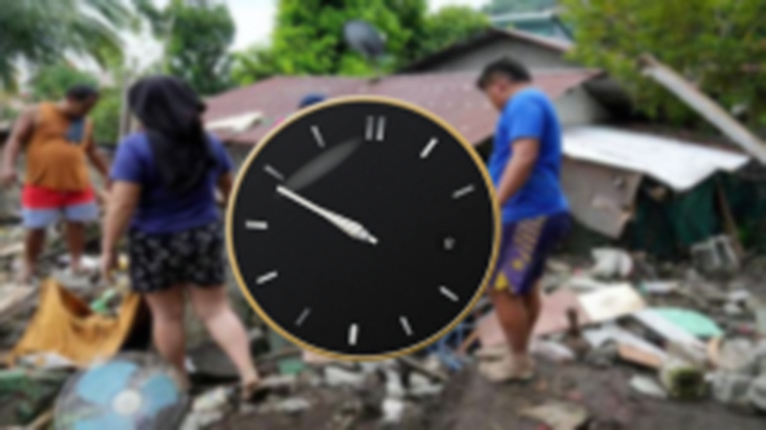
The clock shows 9.49
